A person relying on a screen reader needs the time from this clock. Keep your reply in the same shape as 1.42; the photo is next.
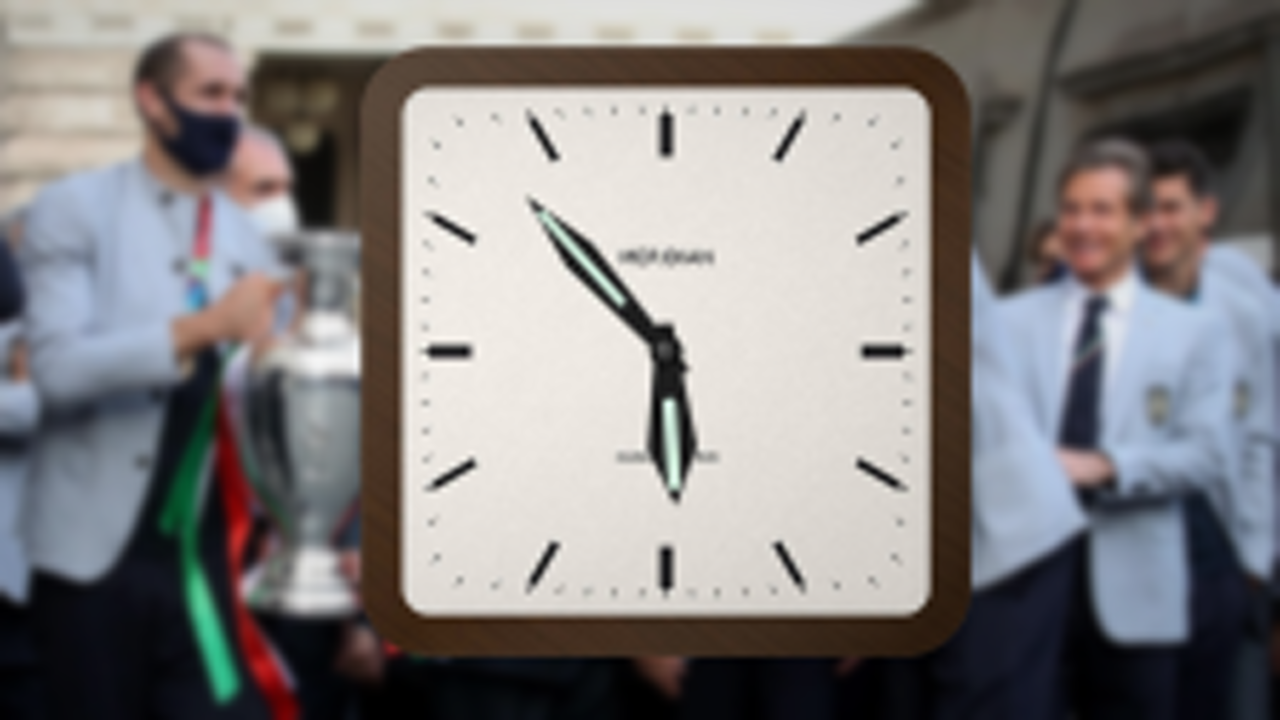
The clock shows 5.53
